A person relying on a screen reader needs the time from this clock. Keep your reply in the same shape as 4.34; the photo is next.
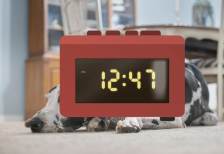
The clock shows 12.47
